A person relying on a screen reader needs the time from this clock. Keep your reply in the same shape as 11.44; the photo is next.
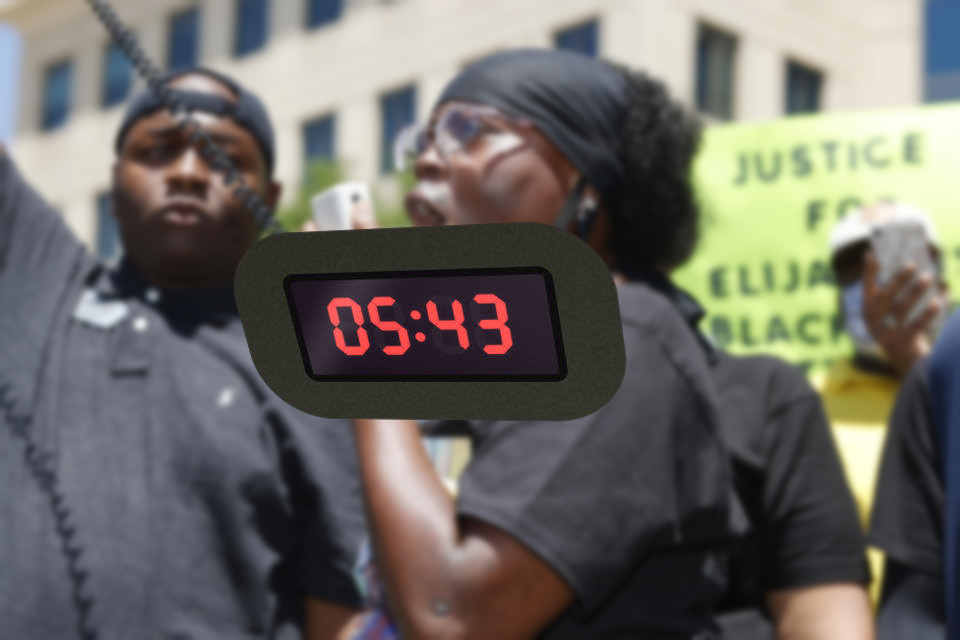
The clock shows 5.43
